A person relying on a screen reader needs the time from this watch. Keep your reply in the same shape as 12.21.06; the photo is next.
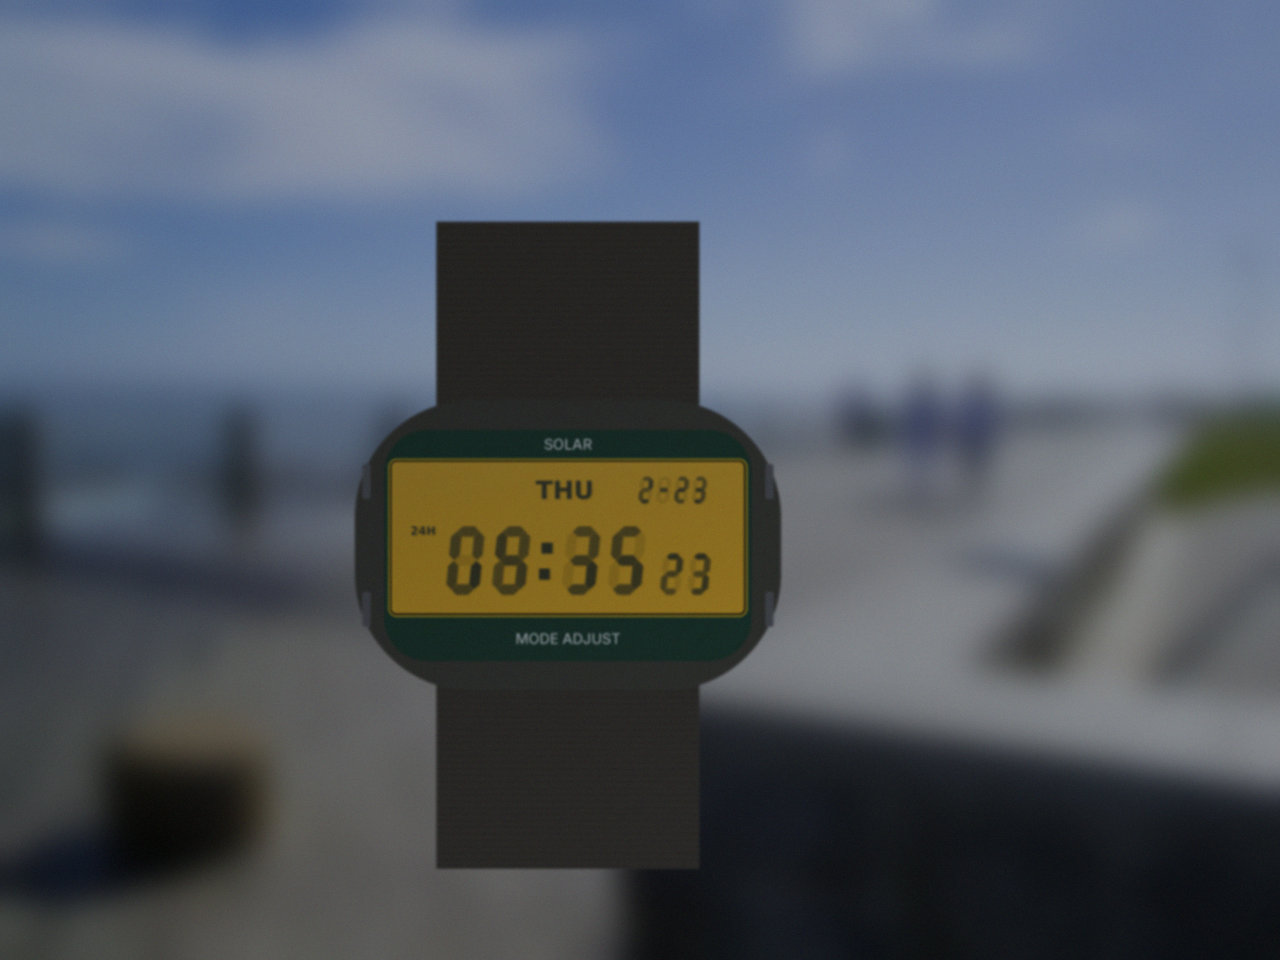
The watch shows 8.35.23
